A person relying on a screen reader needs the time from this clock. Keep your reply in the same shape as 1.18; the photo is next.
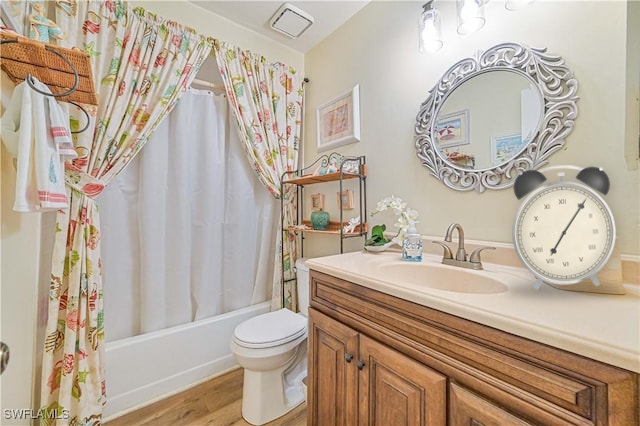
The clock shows 7.06
